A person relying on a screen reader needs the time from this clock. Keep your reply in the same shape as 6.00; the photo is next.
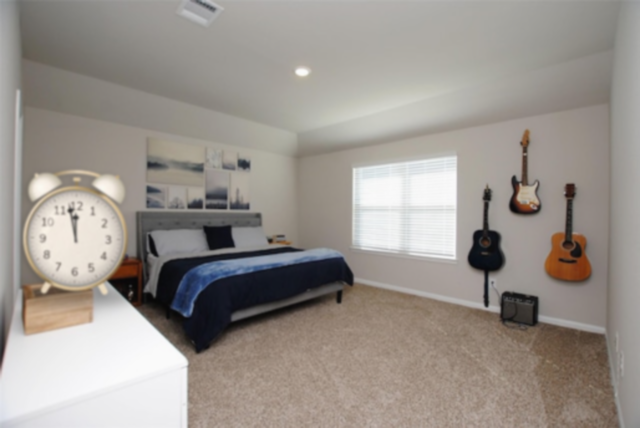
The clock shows 11.58
